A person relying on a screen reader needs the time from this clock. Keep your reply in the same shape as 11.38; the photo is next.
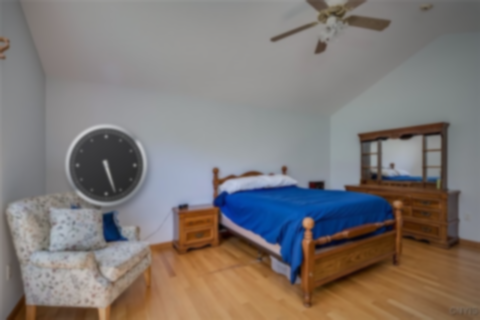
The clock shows 5.27
